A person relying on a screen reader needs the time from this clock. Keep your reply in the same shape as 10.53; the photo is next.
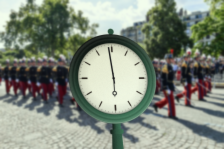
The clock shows 5.59
